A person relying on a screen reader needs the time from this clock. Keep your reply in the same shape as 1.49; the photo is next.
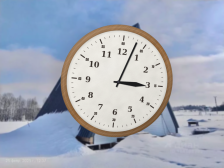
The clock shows 3.03
